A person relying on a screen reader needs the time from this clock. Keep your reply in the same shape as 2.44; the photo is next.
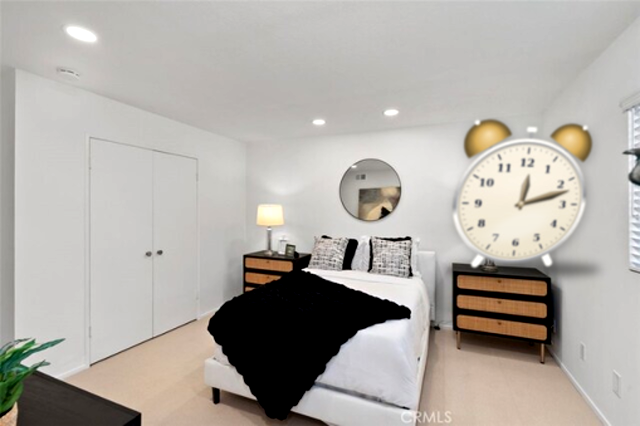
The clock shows 12.12
